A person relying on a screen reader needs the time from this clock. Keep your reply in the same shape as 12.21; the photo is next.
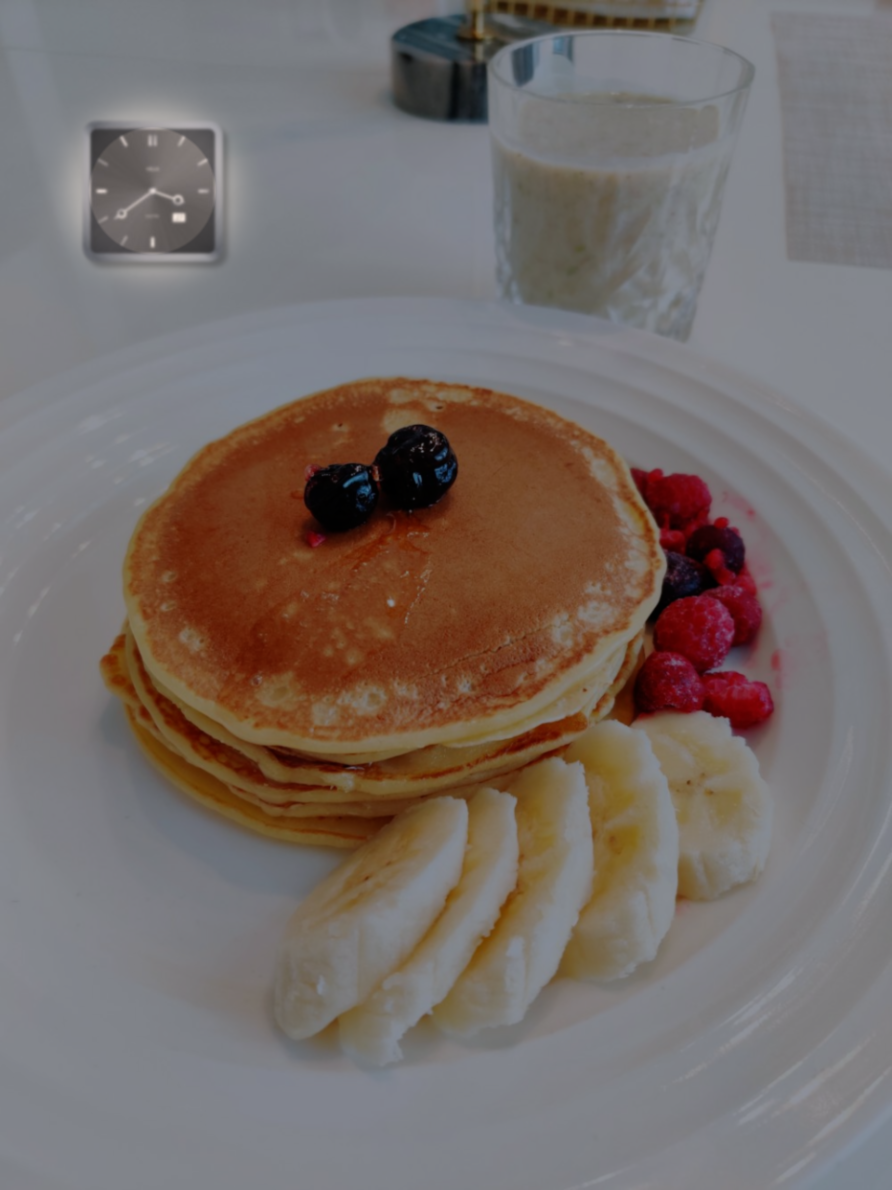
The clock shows 3.39
